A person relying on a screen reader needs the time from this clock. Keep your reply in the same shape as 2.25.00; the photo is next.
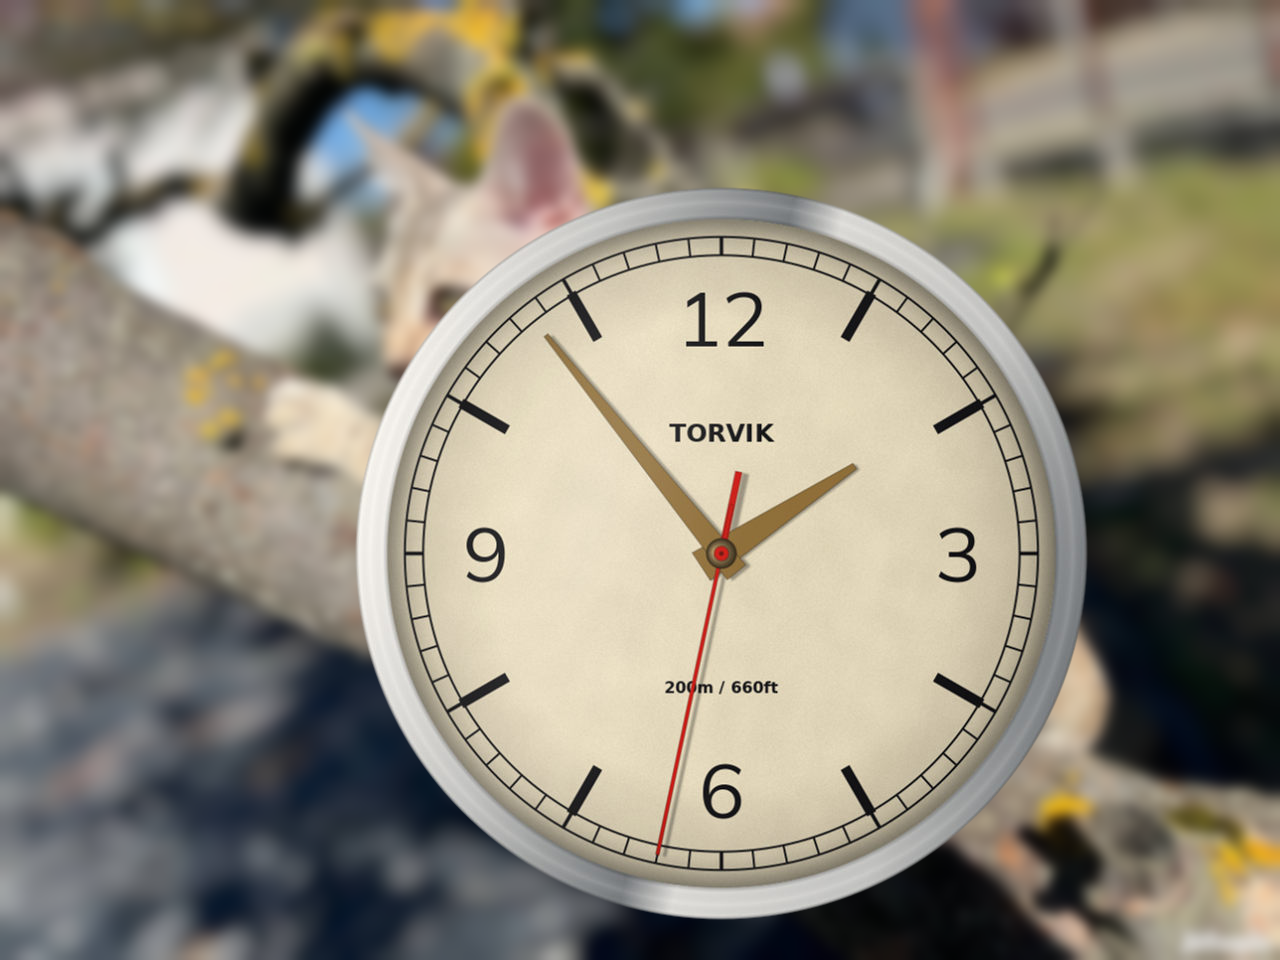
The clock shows 1.53.32
